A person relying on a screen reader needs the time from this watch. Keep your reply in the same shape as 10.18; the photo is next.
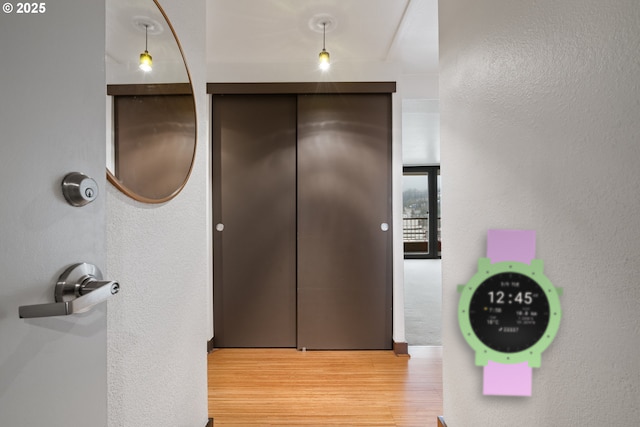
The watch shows 12.45
